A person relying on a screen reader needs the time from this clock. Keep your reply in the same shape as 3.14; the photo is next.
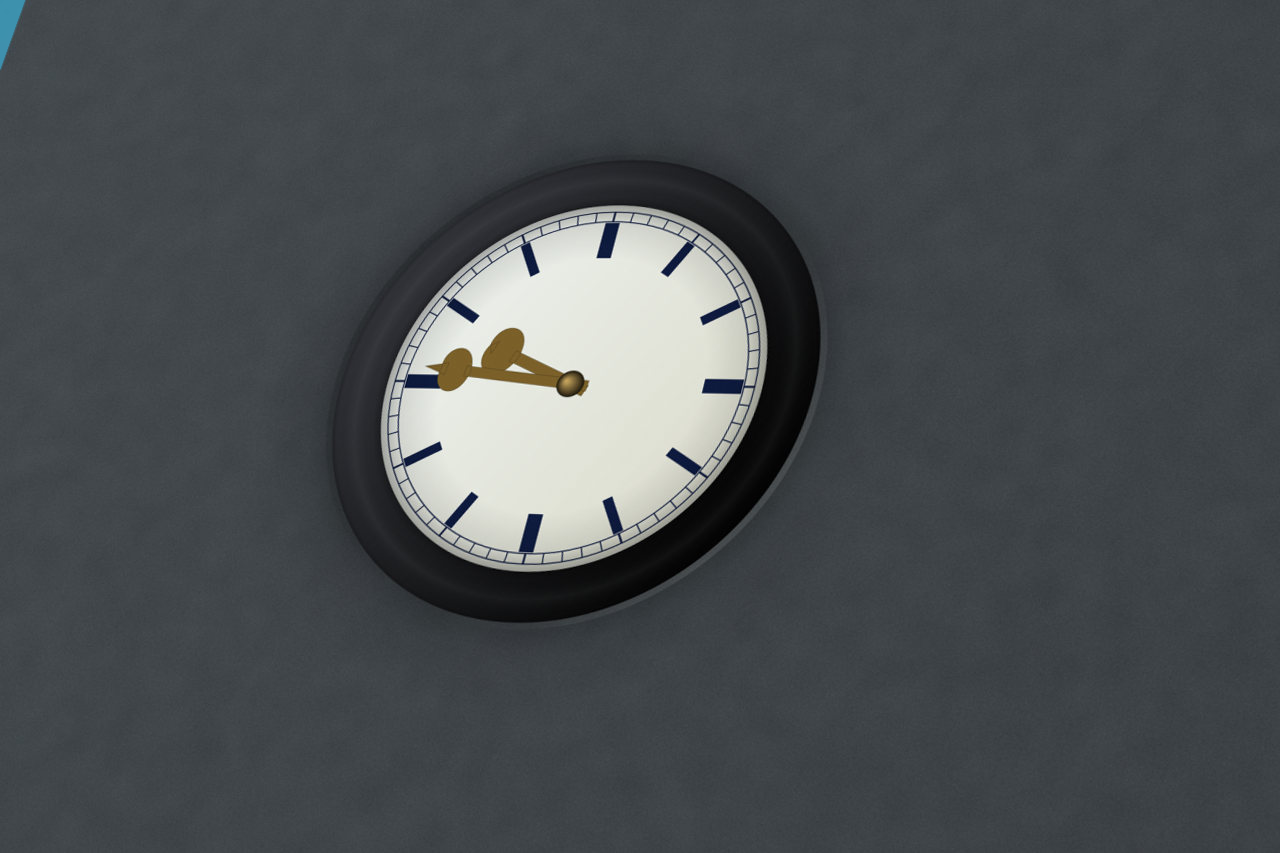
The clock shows 9.46
